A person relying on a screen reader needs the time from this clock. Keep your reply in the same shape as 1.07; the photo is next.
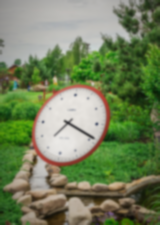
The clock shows 7.19
